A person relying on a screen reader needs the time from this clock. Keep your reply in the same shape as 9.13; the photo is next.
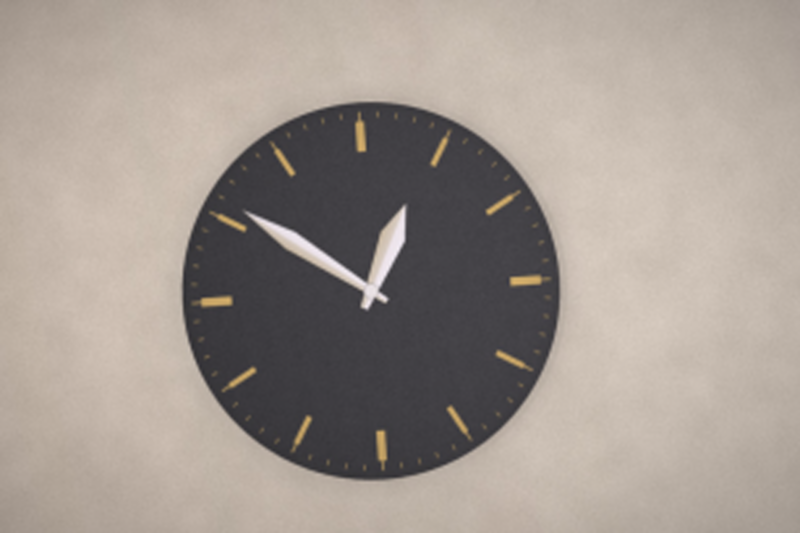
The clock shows 12.51
